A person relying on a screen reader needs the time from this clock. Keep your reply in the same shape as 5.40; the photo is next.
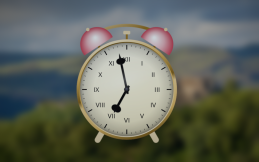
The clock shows 6.58
